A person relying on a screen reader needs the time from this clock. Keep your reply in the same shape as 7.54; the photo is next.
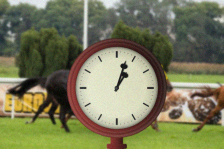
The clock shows 1.03
